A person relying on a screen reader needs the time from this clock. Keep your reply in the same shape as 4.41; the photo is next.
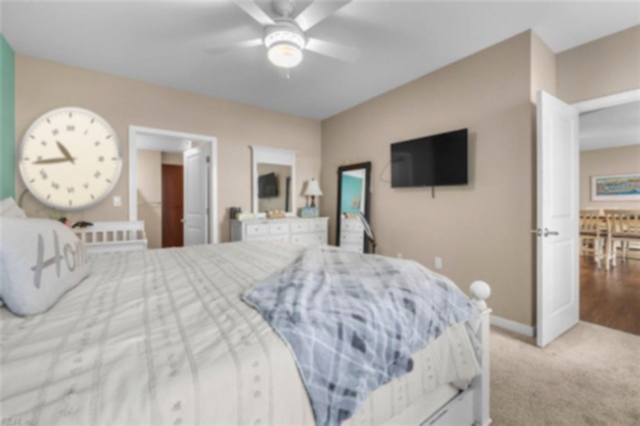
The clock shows 10.44
